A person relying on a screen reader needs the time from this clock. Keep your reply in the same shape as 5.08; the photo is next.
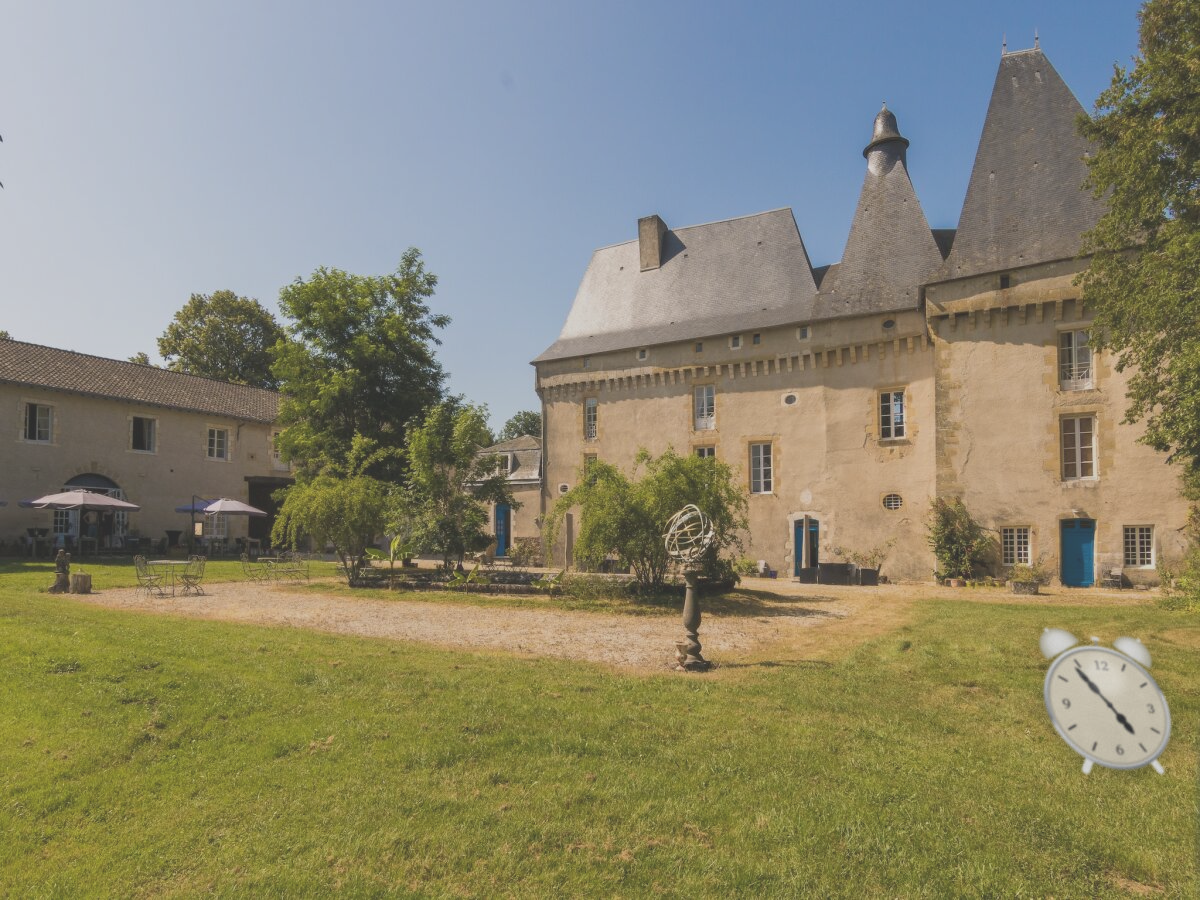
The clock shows 4.54
